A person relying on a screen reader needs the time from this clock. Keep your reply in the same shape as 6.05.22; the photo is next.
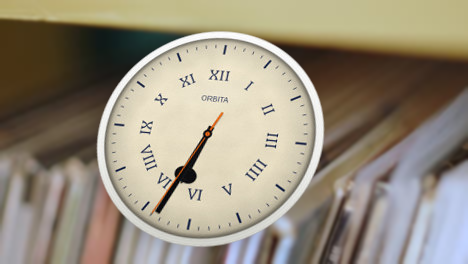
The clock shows 6.33.34
